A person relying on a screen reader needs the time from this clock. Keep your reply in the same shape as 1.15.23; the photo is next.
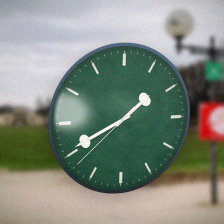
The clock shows 1.40.38
